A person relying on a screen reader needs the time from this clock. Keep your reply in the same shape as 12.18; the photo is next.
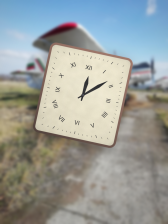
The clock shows 12.08
